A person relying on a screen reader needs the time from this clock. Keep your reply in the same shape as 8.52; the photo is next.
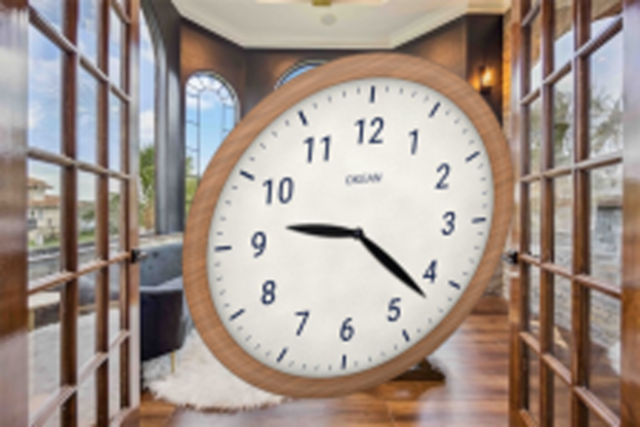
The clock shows 9.22
